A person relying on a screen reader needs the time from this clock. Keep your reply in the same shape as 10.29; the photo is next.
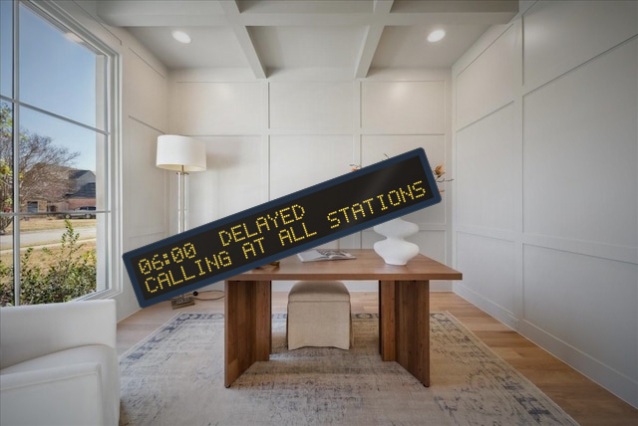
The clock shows 6.00
